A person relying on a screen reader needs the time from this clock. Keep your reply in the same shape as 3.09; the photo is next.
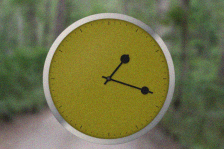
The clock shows 1.18
